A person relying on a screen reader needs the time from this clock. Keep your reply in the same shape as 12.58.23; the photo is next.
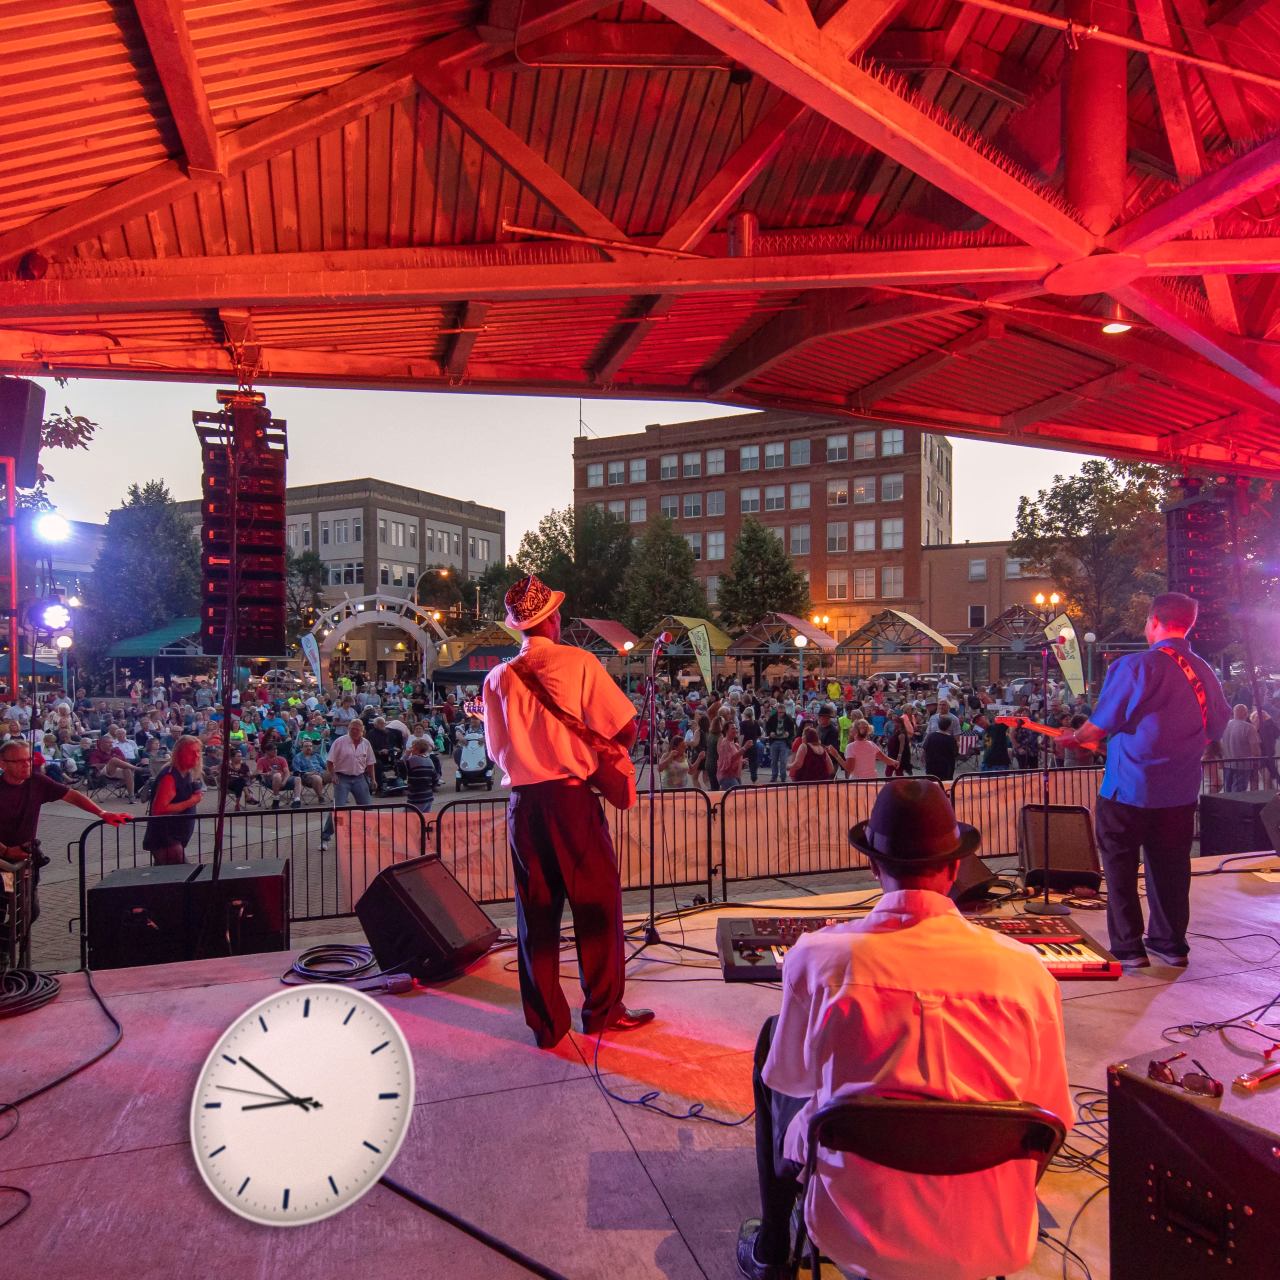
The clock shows 8.50.47
